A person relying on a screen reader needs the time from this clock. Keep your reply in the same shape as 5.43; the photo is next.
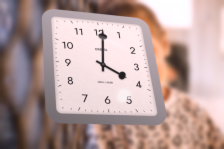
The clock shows 4.01
